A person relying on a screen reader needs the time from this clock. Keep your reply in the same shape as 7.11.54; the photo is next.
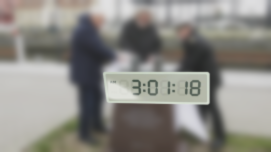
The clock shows 3.01.18
